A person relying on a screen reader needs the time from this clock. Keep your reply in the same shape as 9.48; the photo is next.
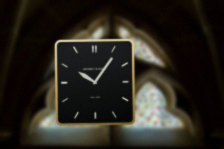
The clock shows 10.06
